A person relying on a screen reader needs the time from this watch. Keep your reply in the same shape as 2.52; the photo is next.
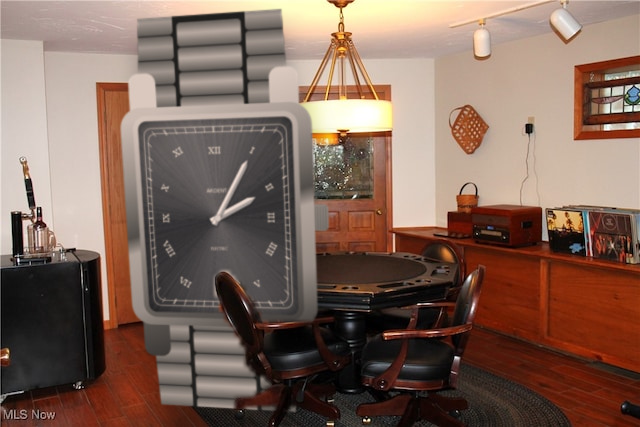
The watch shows 2.05
